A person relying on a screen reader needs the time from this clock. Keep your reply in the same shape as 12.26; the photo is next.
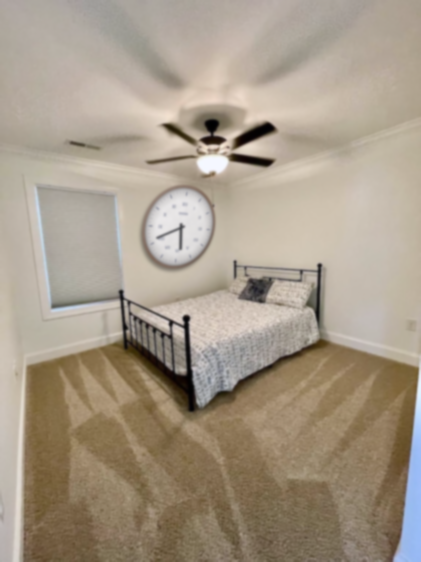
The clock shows 5.41
